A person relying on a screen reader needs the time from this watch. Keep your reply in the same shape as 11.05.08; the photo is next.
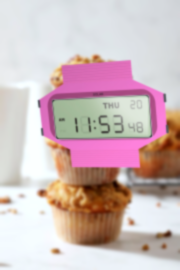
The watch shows 11.53.48
